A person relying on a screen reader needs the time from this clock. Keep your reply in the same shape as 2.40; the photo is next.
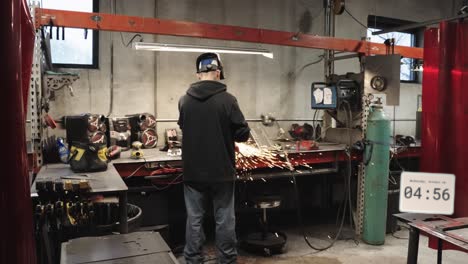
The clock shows 4.56
